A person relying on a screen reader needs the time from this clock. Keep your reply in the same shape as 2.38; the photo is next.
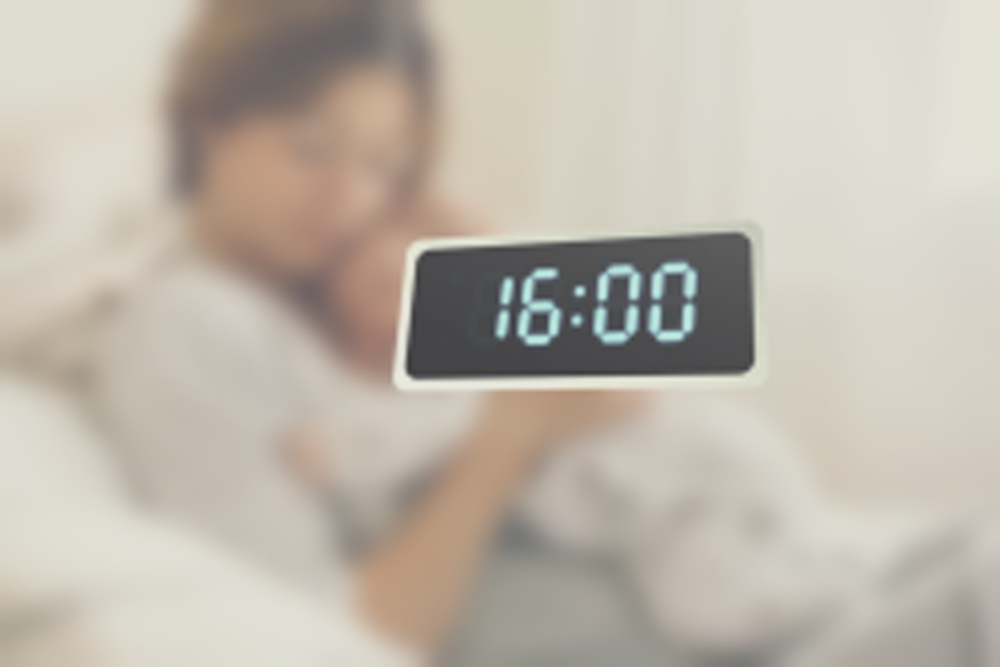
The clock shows 16.00
